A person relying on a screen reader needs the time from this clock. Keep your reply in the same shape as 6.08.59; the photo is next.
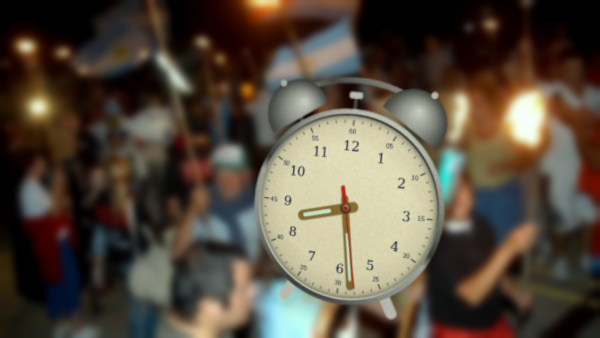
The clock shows 8.28.28
